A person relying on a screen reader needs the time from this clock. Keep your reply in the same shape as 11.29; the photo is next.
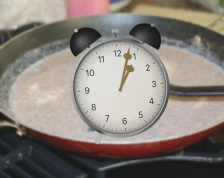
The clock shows 1.03
